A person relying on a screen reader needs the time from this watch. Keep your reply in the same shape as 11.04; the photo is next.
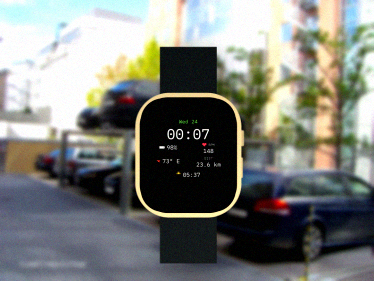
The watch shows 0.07
